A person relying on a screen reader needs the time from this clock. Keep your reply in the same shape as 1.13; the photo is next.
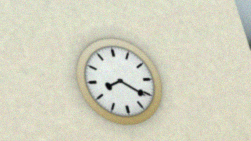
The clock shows 8.21
